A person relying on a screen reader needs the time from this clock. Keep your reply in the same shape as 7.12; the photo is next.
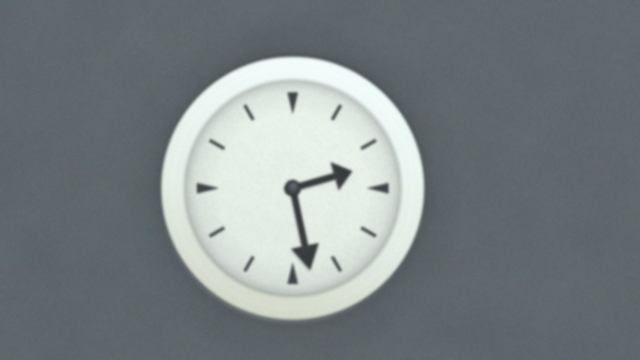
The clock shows 2.28
